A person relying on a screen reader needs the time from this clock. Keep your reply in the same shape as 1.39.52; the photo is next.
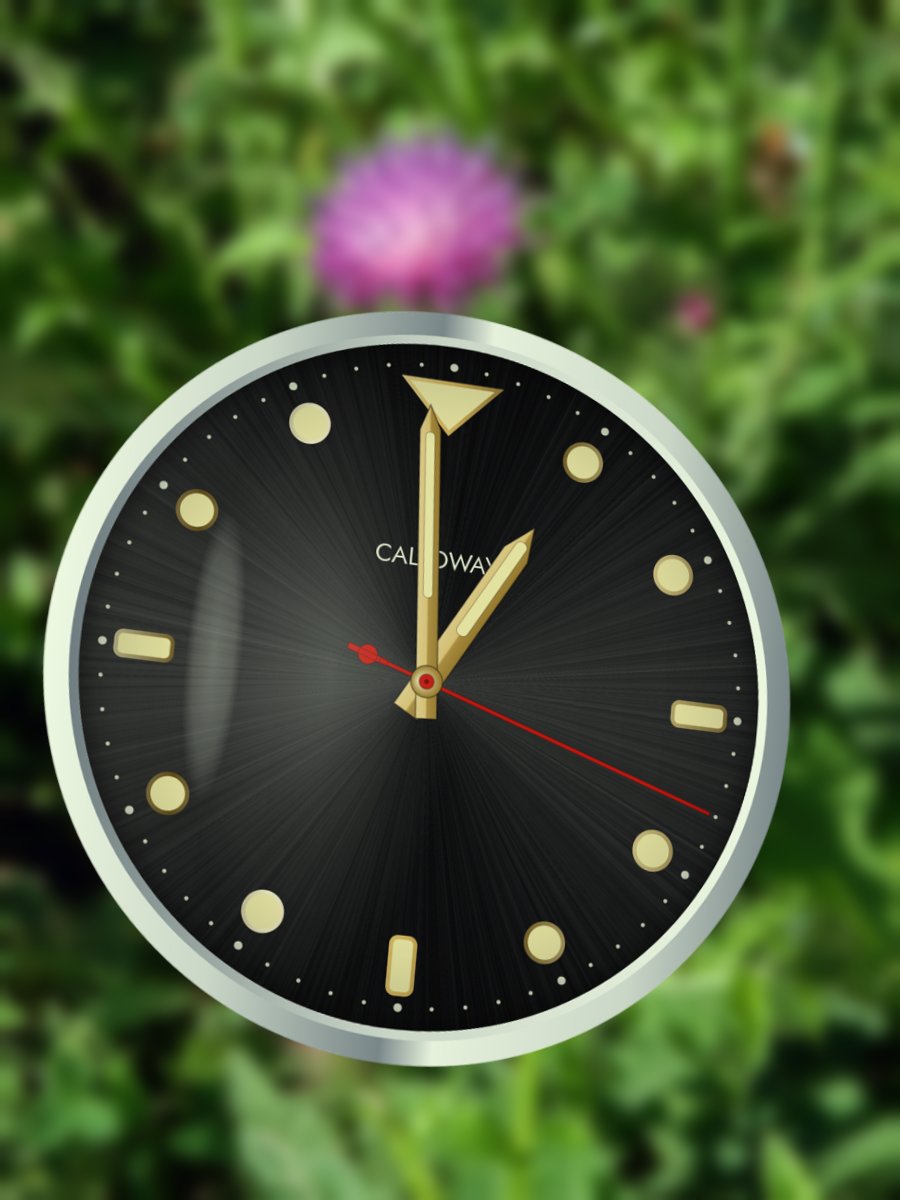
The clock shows 12.59.18
